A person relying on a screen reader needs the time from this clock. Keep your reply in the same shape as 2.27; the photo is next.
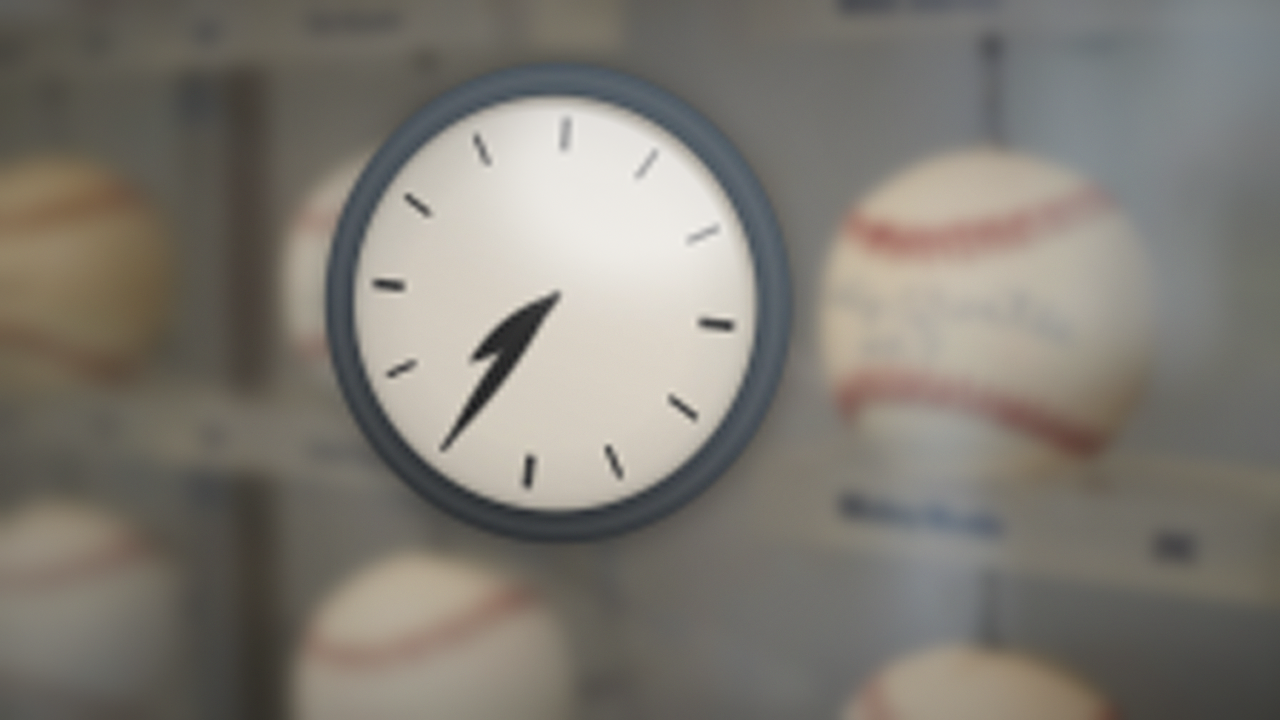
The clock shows 7.35
